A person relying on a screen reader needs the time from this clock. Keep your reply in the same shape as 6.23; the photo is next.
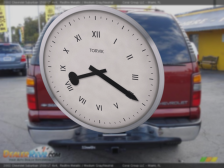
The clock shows 8.20
